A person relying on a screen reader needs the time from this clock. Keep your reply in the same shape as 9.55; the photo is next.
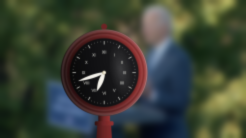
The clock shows 6.42
